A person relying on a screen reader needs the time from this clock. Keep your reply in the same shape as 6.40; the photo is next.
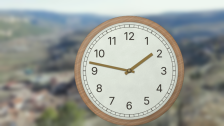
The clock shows 1.47
